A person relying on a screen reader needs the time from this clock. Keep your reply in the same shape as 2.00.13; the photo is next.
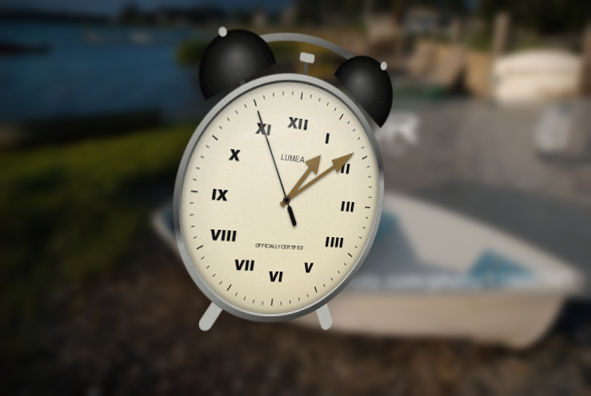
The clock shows 1.08.55
